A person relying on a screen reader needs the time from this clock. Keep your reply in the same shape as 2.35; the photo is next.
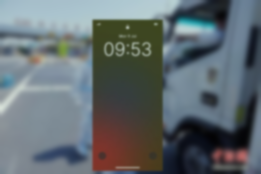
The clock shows 9.53
